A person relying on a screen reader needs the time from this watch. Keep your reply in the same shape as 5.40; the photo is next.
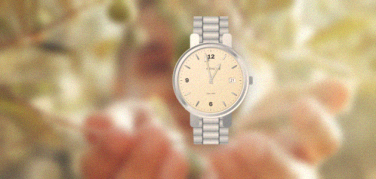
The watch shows 12.58
